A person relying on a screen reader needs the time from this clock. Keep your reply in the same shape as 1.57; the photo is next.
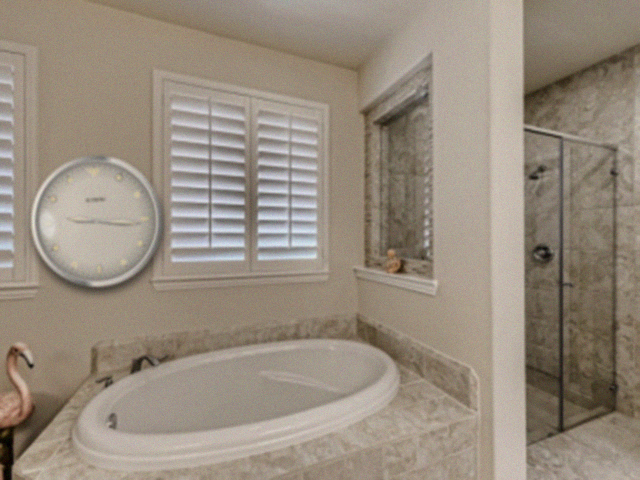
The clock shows 9.16
